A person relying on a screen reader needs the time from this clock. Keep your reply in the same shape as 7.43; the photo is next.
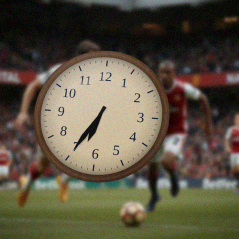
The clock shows 6.35
